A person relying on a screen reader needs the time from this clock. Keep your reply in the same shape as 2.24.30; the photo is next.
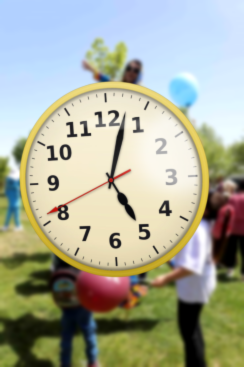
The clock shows 5.02.41
